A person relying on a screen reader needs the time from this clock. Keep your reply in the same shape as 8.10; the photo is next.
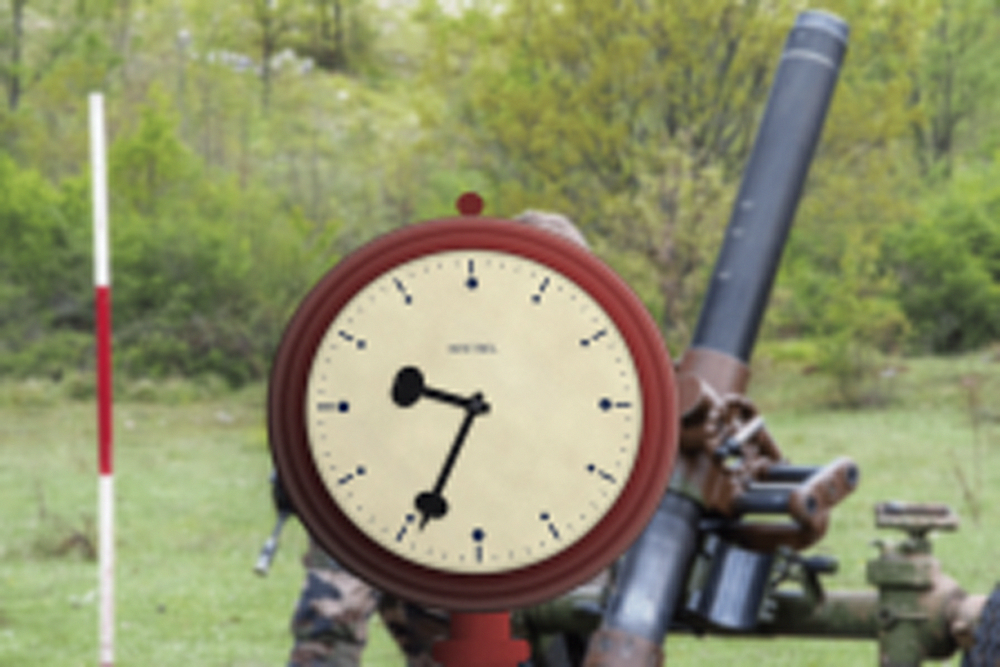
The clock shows 9.34
